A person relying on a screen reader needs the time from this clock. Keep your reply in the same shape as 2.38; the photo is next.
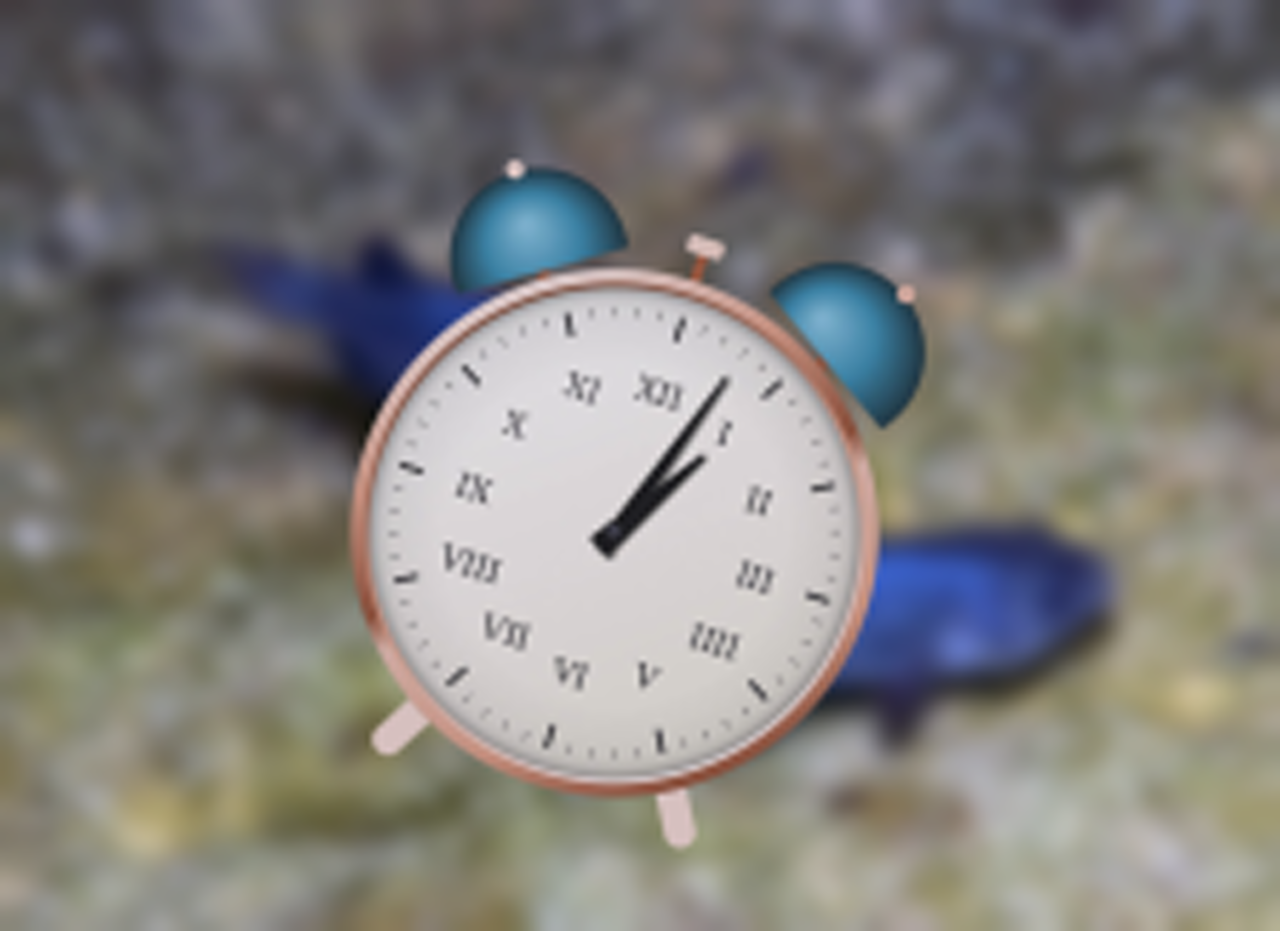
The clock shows 1.03
